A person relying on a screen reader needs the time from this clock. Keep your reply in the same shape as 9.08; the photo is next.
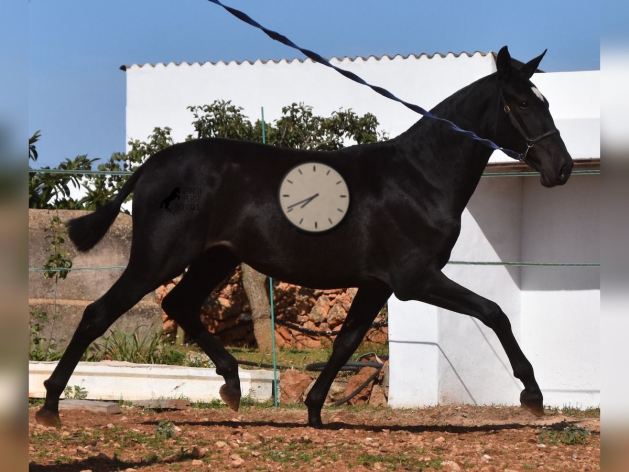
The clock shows 7.41
